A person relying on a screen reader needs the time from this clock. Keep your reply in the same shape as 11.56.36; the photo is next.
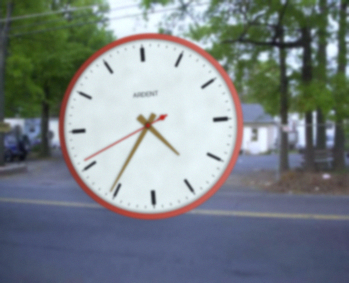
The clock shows 4.35.41
